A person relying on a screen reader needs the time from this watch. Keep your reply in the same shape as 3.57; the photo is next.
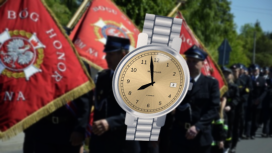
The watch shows 7.58
